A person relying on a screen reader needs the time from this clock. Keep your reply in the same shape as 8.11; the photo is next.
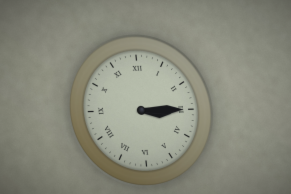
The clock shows 3.15
